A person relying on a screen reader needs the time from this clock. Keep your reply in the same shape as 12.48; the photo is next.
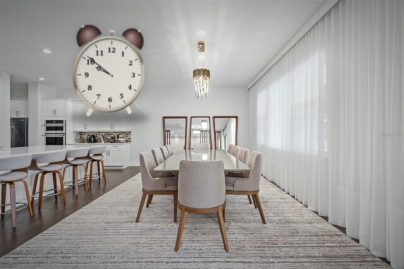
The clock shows 9.51
